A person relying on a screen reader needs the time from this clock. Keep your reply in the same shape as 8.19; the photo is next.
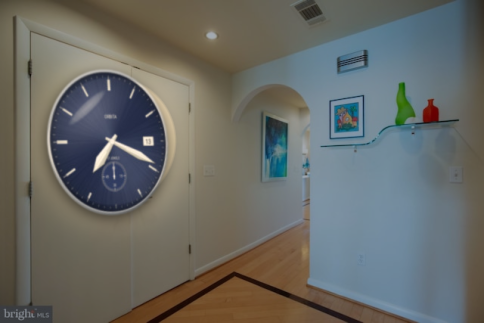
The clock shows 7.19
